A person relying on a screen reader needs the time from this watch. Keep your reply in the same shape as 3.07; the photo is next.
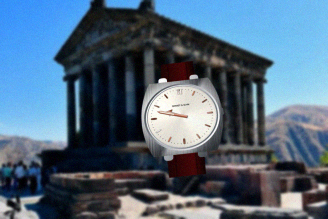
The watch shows 9.48
